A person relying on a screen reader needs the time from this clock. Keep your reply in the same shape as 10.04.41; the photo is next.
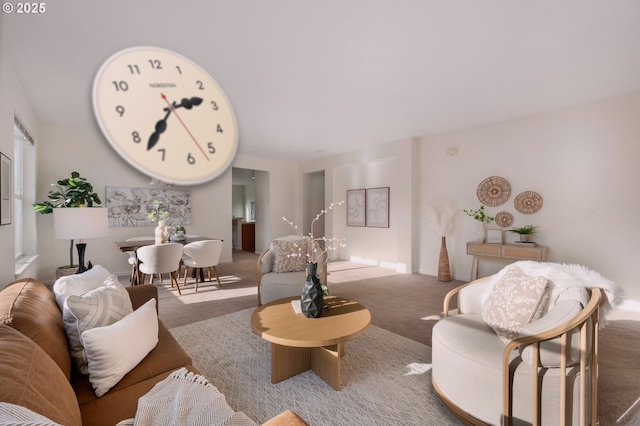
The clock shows 2.37.27
